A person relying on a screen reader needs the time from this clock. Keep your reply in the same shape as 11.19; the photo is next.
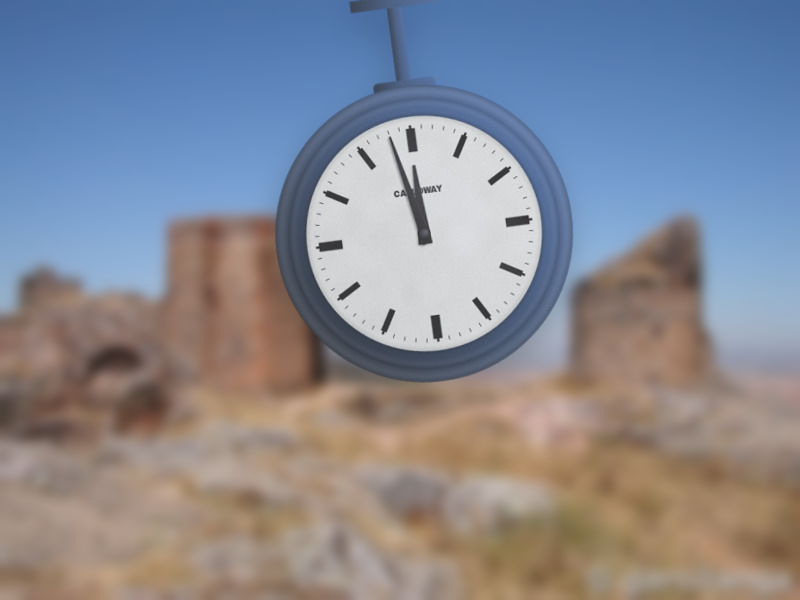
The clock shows 11.58
